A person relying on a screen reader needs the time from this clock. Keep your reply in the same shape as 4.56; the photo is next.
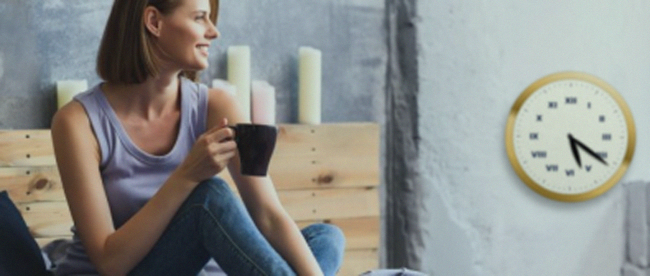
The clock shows 5.21
